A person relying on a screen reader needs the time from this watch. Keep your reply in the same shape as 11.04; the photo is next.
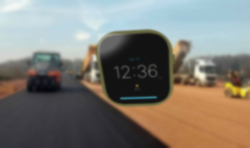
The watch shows 12.36
